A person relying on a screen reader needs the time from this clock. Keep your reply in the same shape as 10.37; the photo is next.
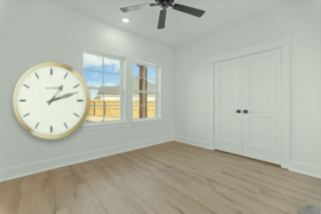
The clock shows 1.12
